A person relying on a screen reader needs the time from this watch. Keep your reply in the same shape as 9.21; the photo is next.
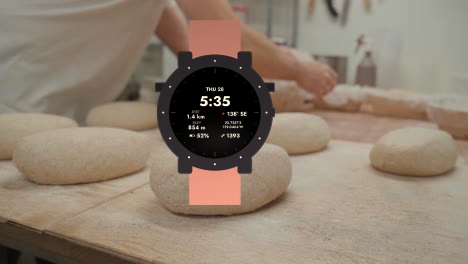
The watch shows 5.35
